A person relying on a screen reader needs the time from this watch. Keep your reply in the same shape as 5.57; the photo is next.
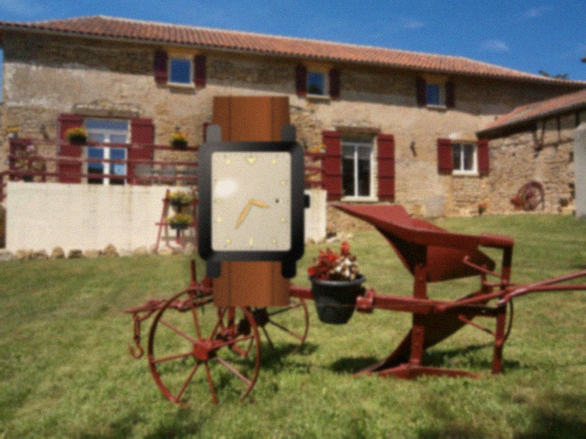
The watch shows 3.35
